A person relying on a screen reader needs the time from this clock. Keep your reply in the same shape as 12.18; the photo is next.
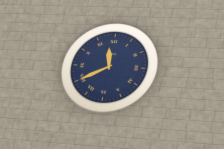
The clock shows 11.40
